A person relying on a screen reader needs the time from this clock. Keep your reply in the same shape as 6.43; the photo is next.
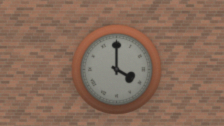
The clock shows 4.00
